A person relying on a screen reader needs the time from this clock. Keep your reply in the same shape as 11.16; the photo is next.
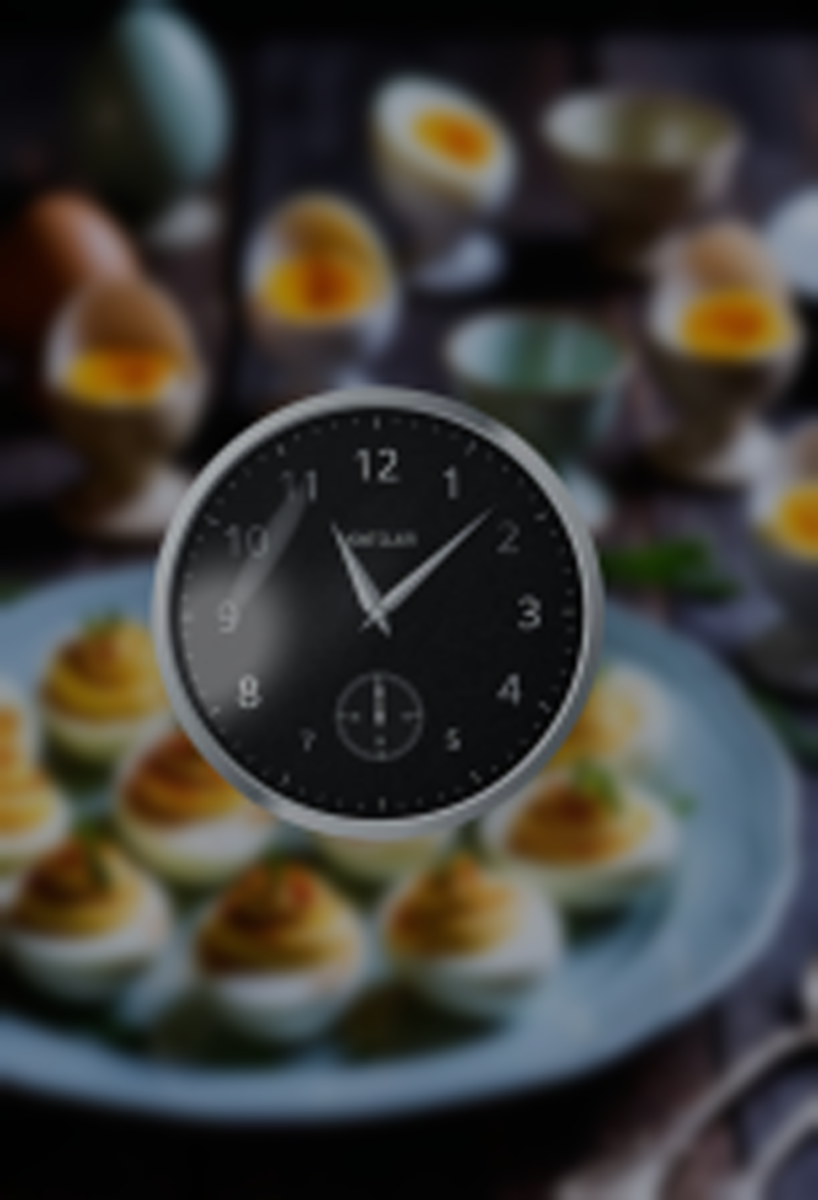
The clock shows 11.08
